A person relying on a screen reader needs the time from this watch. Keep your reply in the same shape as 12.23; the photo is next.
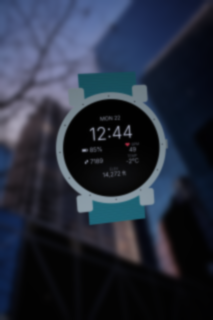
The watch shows 12.44
